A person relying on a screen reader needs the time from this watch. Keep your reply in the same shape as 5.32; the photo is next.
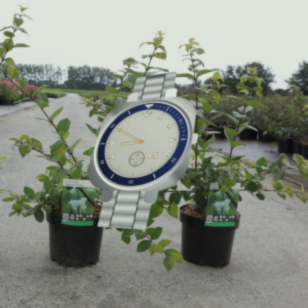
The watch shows 8.50
